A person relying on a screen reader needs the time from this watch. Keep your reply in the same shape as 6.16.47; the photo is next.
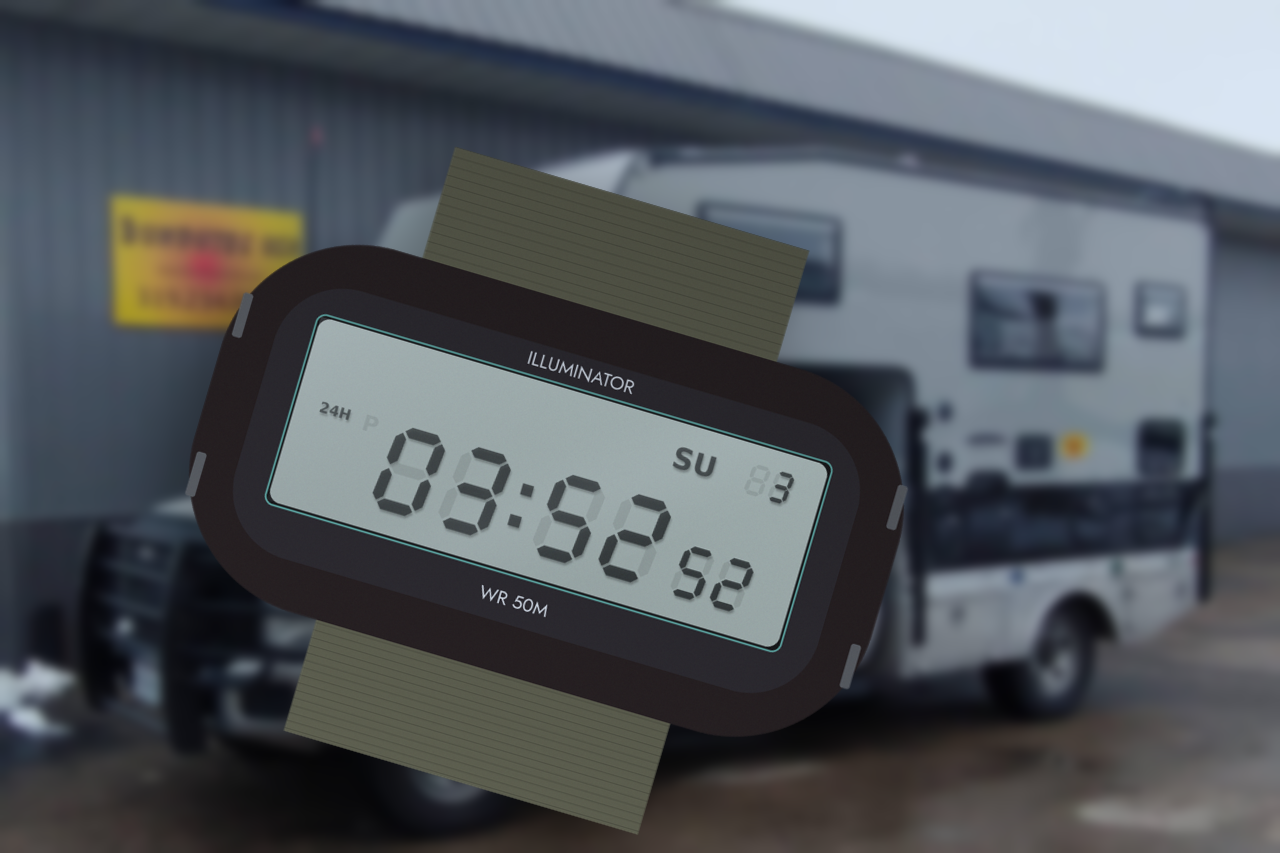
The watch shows 3.52.52
